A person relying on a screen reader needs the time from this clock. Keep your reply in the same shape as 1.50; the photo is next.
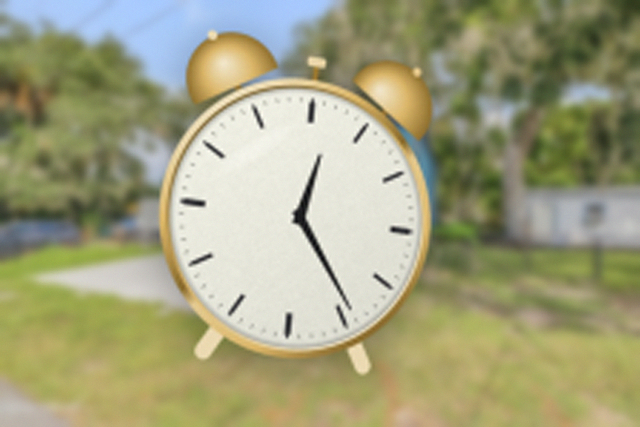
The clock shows 12.24
